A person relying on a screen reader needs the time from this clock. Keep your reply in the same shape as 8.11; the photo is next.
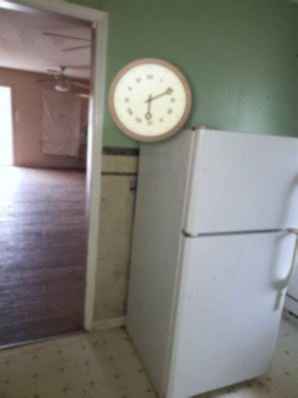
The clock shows 6.11
